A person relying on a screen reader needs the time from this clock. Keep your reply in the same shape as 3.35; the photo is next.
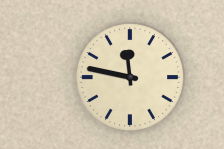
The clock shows 11.47
